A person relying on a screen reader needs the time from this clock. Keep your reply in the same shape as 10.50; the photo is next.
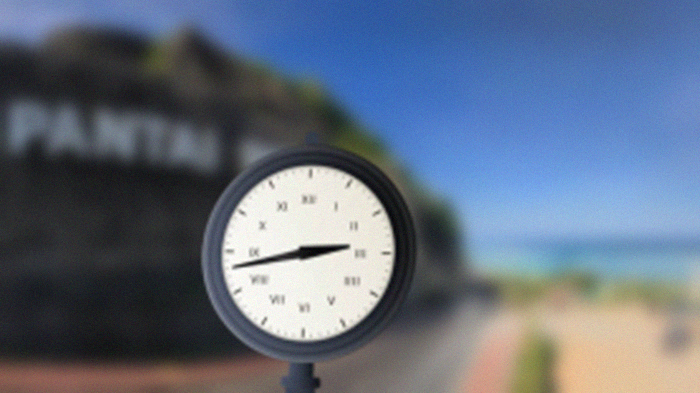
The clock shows 2.43
